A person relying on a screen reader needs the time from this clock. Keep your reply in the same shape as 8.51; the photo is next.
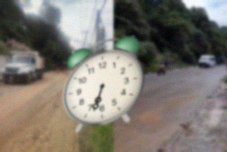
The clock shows 6.33
